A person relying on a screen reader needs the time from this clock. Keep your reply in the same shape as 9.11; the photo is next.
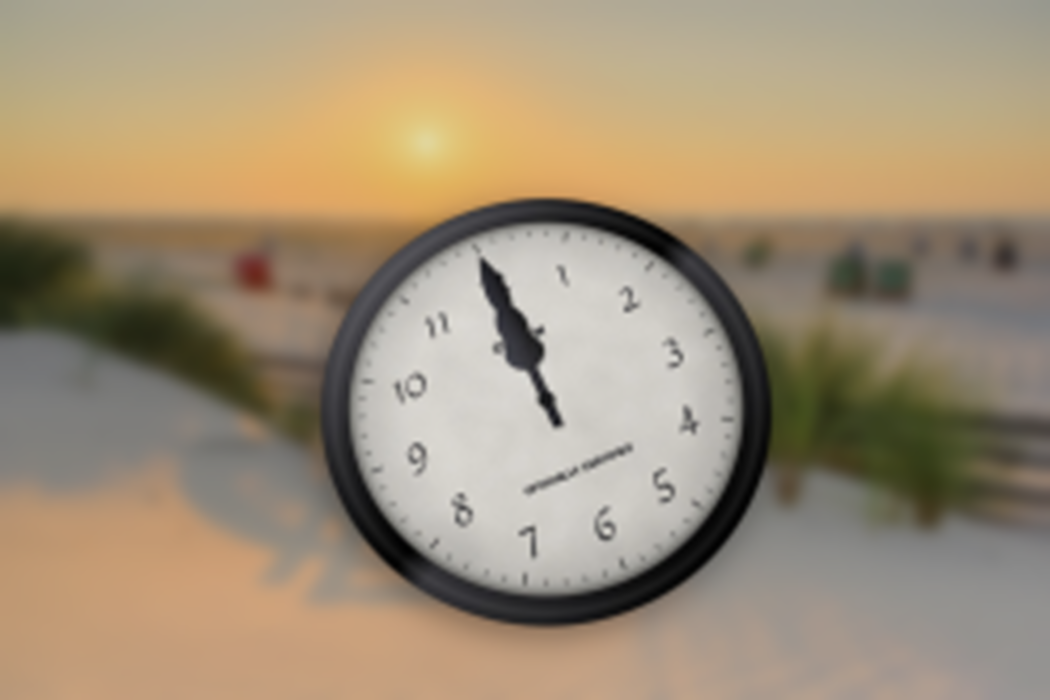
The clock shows 12.00
